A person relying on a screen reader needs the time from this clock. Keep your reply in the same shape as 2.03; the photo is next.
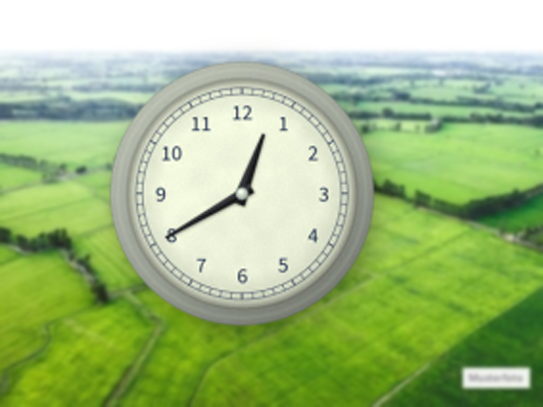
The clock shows 12.40
